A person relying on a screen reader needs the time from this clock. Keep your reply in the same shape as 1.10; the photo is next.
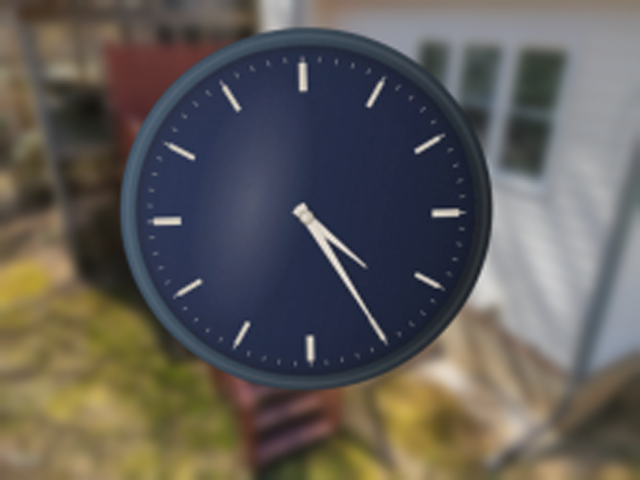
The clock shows 4.25
